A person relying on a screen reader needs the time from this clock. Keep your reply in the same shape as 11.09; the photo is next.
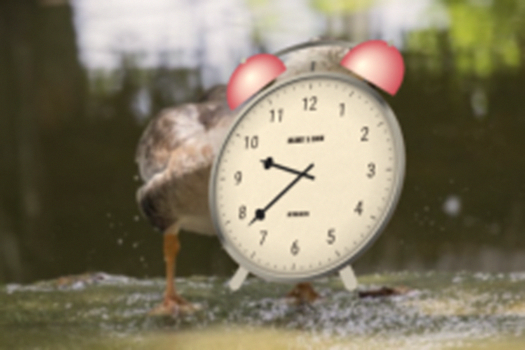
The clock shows 9.38
